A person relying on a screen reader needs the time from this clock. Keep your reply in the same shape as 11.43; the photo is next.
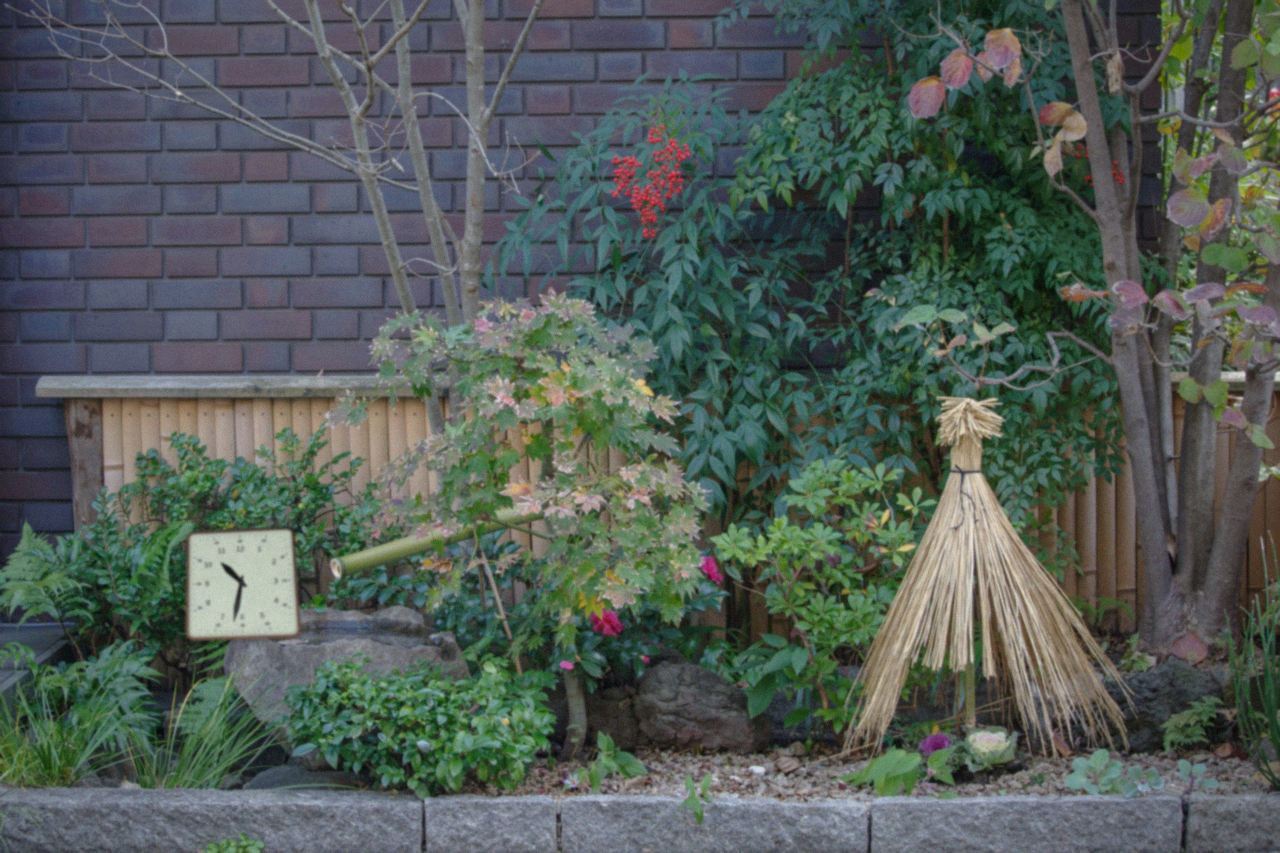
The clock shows 10.32
